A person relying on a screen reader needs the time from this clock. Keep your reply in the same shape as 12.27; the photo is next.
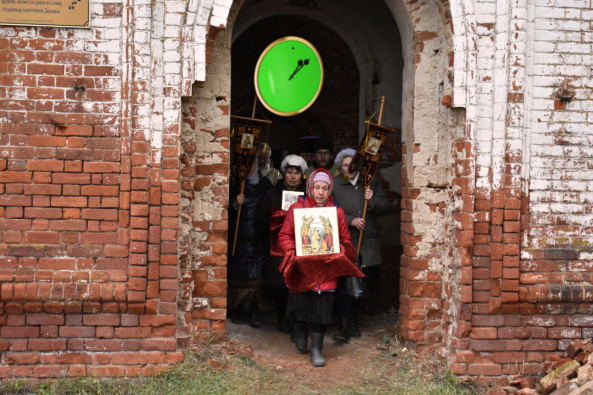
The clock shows 1.08
